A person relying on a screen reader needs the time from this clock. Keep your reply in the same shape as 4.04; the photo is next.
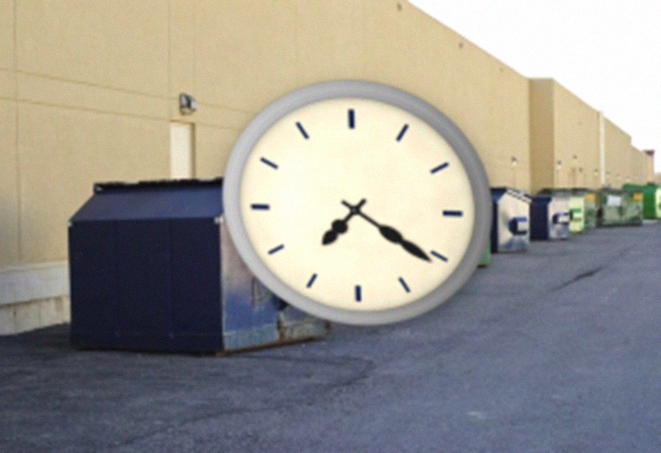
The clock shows 7.21
